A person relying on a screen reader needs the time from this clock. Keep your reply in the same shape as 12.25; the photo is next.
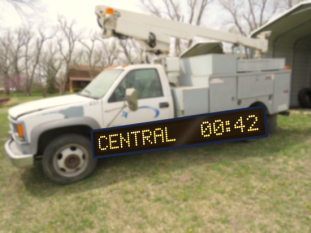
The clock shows 0.42
